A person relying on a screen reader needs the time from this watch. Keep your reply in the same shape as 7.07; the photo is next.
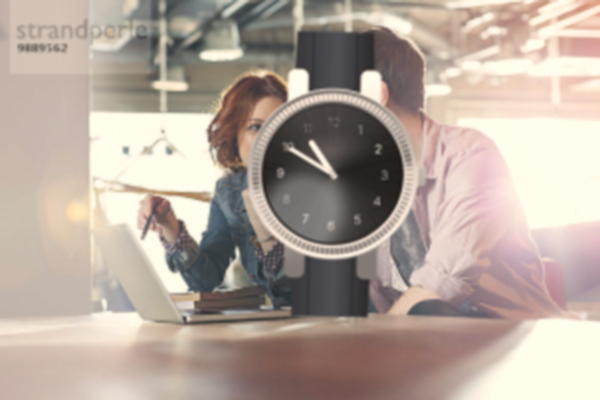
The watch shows 10.50
